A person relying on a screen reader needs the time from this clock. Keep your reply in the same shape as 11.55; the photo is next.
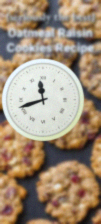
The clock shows 11.42
